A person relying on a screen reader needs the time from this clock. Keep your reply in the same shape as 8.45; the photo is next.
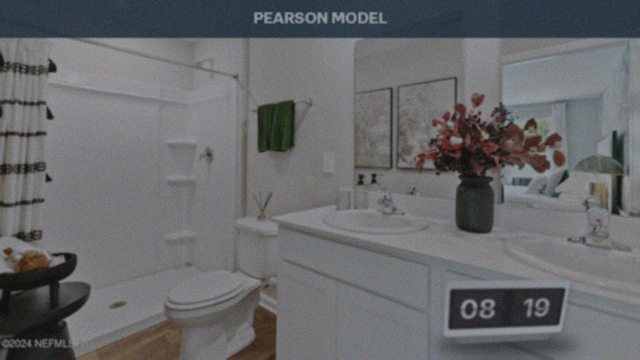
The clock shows 8.19
